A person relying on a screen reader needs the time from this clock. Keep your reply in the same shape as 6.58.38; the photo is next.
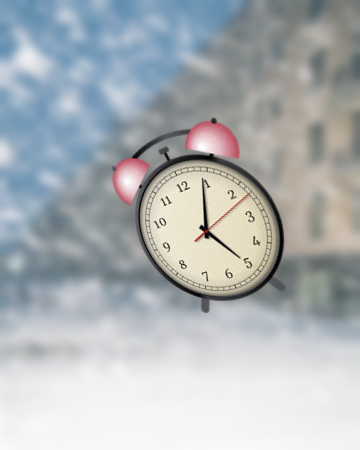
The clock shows 5.04.12
